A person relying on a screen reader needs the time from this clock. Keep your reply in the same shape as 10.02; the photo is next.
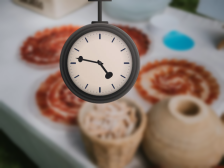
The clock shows 4.47
